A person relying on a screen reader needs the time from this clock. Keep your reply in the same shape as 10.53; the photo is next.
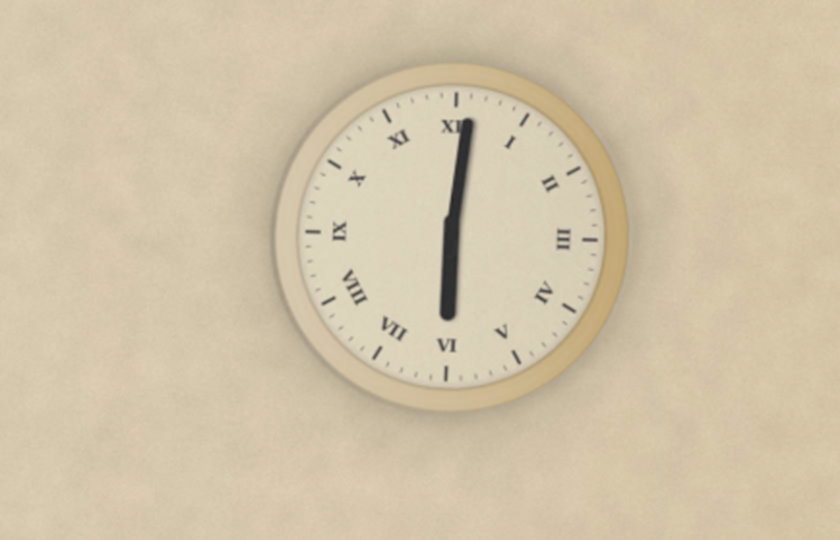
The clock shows 6.01
